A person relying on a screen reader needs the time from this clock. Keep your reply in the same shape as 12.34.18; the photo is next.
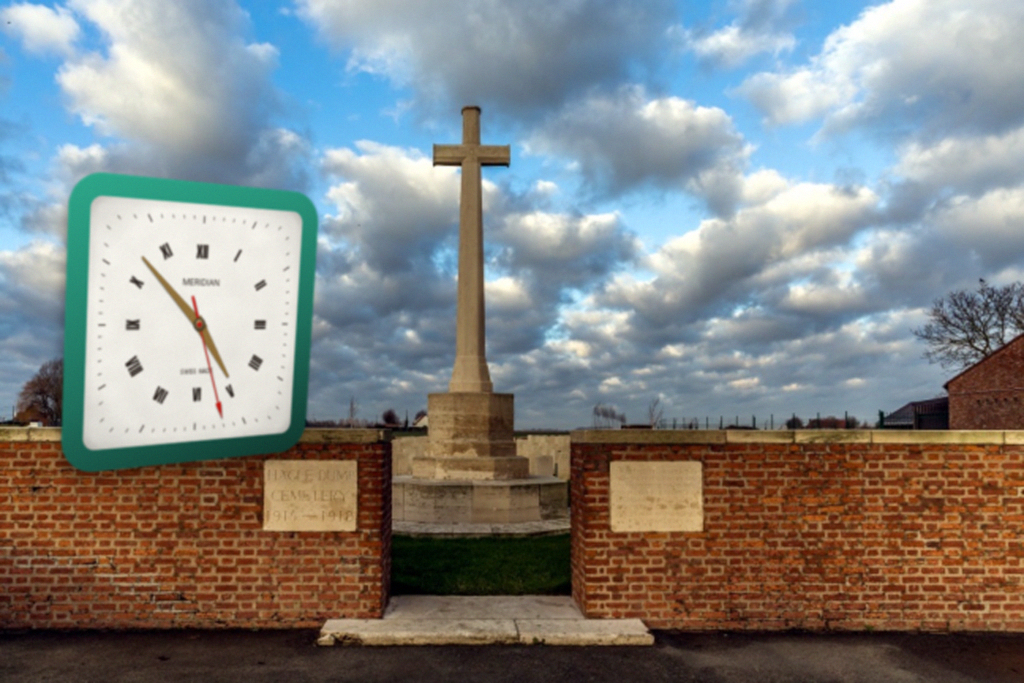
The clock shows 4.52.27
